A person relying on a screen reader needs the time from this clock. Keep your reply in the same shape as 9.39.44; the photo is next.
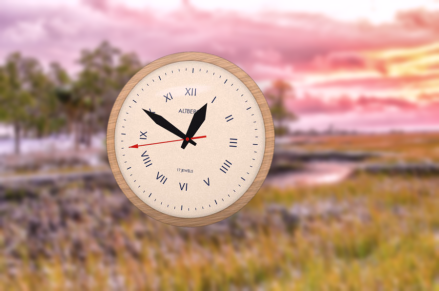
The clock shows 12.49.43
